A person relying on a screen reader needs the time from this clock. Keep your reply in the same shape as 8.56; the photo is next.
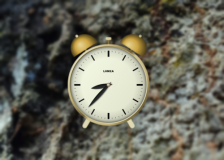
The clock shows 8.37
